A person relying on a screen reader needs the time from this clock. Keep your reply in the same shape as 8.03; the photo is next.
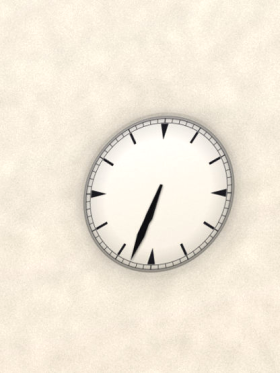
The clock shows 6.33
